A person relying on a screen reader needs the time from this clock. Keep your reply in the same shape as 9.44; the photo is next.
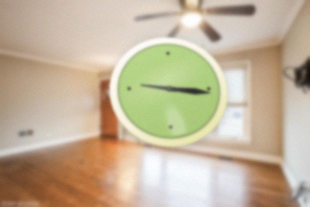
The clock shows 9.16
